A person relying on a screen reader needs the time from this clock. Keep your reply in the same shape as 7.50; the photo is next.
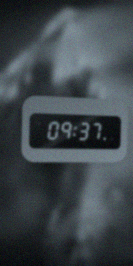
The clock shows 9.37
